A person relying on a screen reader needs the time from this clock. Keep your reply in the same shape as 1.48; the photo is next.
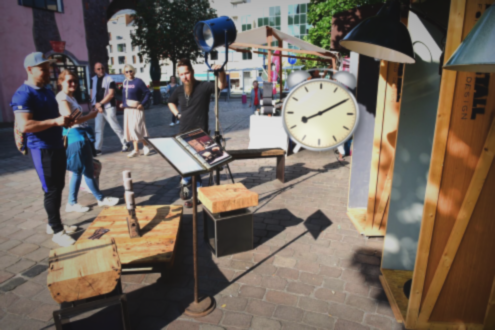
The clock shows 8.10
